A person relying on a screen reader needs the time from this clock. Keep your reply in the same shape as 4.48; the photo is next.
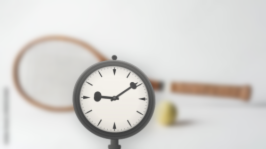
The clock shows 9.09
